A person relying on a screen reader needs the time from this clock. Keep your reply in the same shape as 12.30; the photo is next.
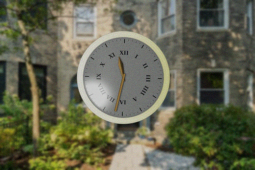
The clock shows 11.32
